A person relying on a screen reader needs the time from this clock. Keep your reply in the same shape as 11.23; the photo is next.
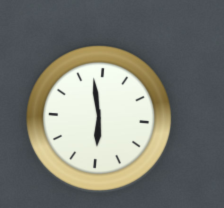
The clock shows 5.58
